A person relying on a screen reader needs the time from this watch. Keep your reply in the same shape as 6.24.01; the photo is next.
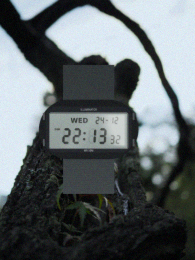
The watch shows 22.13.32
